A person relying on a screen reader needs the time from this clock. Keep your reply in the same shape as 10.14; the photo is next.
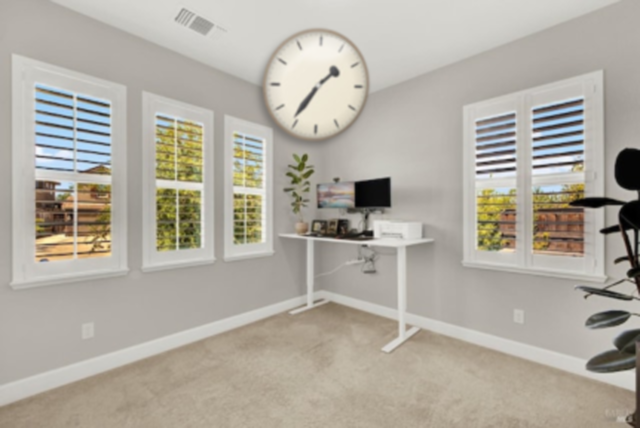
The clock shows 1.36
